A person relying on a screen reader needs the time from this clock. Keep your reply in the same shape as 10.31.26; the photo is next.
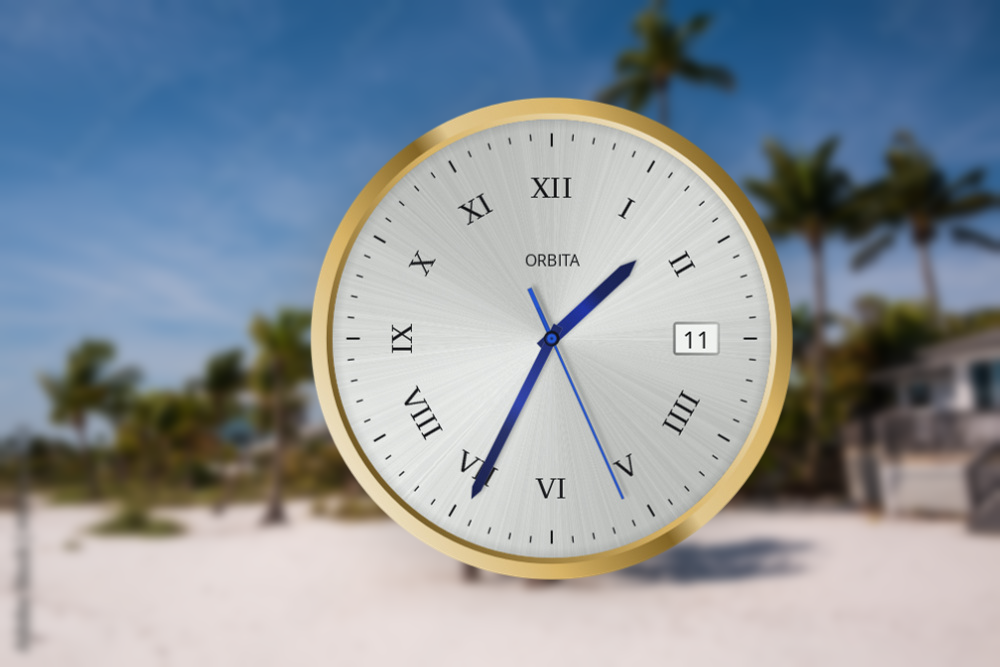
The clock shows 1.34.26
